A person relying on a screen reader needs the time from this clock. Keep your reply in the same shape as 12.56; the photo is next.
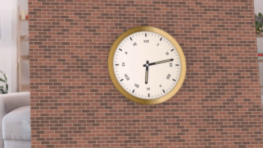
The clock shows 6.13
